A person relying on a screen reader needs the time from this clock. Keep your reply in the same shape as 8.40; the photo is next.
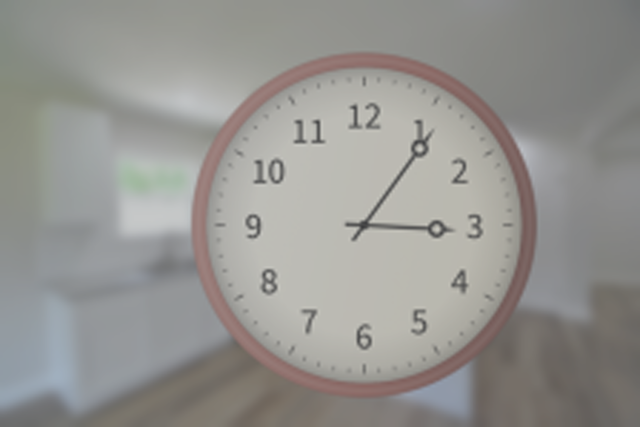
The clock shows 3.06
